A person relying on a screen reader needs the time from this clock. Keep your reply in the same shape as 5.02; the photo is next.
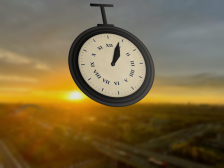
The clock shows 1.04
